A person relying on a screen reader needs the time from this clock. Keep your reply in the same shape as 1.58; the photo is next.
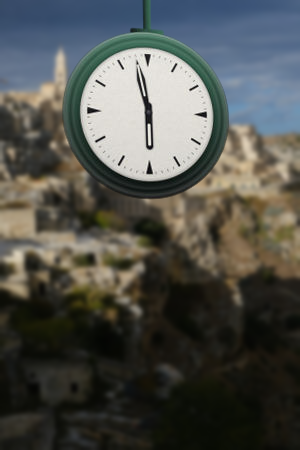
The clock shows 5.58
